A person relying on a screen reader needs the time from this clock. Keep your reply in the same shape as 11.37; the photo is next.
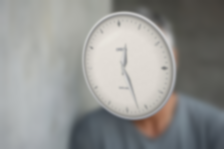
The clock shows 12.27
